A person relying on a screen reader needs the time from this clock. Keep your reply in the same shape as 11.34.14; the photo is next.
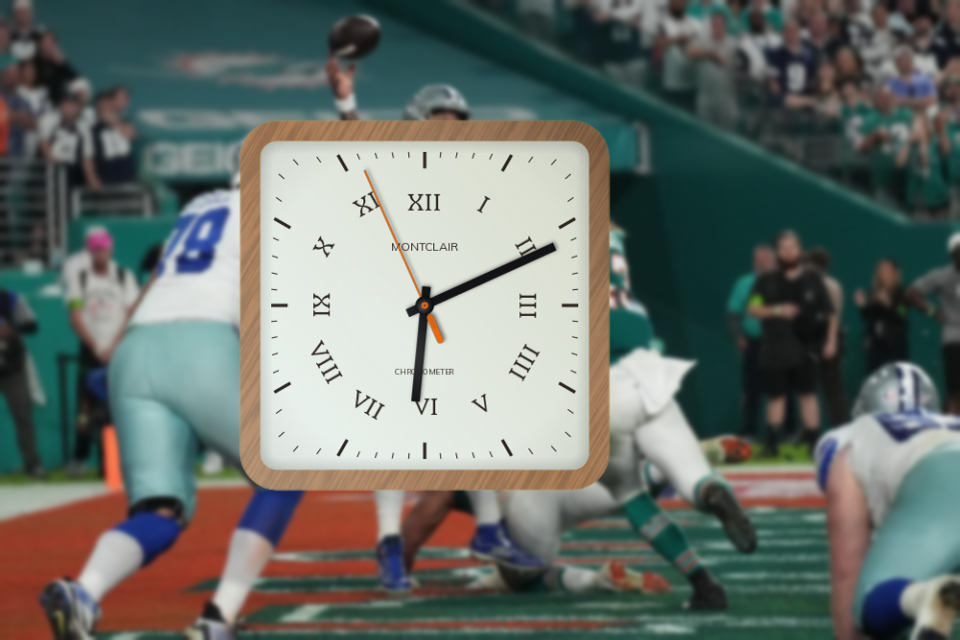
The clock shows 6.10.56
